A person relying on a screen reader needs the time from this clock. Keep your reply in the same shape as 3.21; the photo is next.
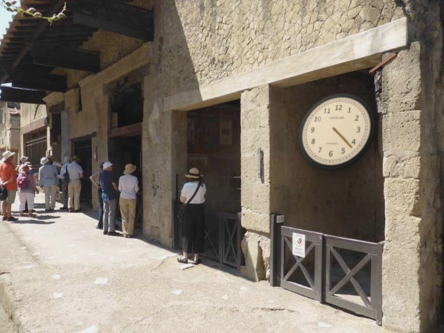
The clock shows 4.22
